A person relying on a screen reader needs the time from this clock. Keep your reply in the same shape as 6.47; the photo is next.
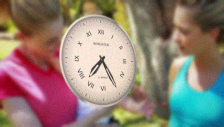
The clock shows 7.25
